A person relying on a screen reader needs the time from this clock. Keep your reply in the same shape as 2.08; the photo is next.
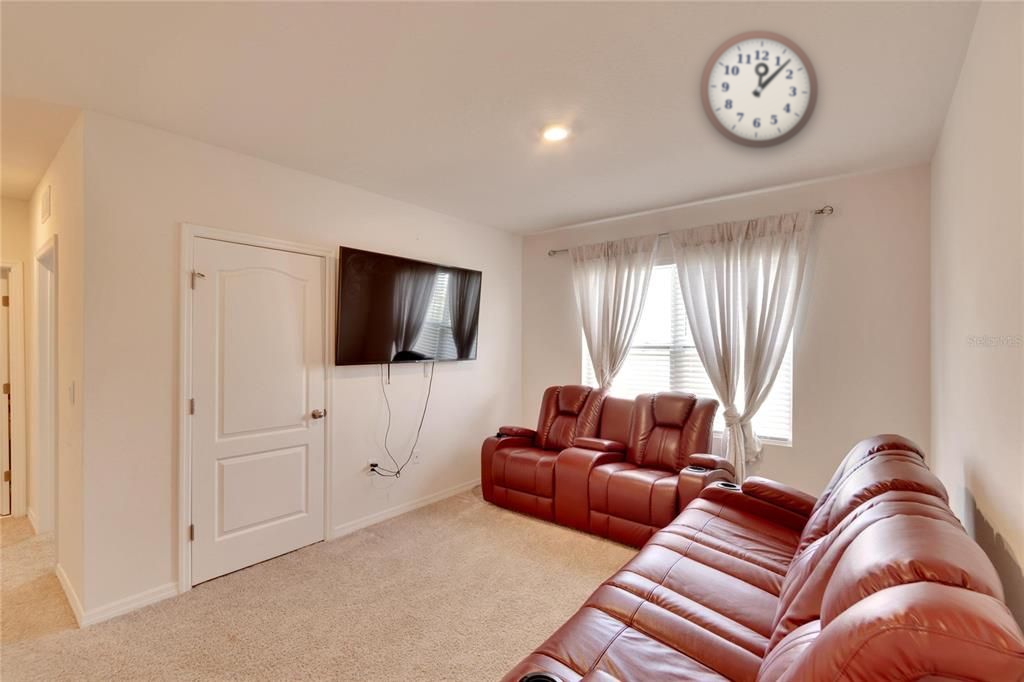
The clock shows 12.07
